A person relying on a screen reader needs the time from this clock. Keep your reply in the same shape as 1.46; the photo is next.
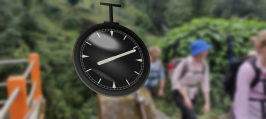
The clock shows 8.11
